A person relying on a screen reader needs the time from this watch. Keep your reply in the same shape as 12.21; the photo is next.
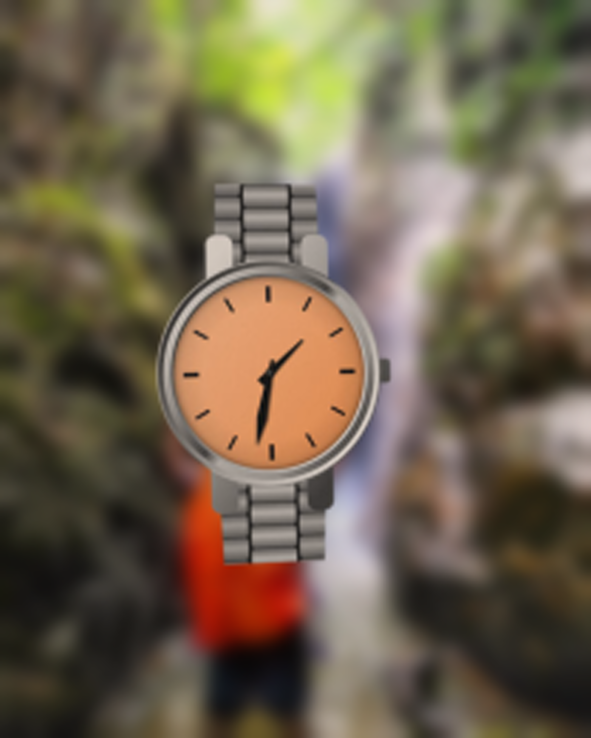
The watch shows 1.32
